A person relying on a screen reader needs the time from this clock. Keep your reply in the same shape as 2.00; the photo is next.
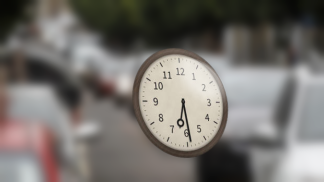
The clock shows 6.29
